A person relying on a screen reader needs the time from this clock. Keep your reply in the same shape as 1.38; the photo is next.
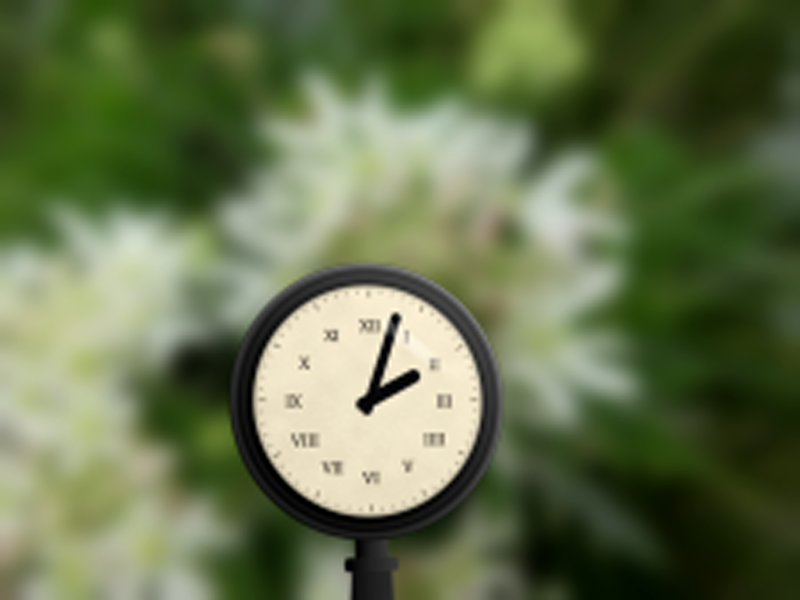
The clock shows 2.03
